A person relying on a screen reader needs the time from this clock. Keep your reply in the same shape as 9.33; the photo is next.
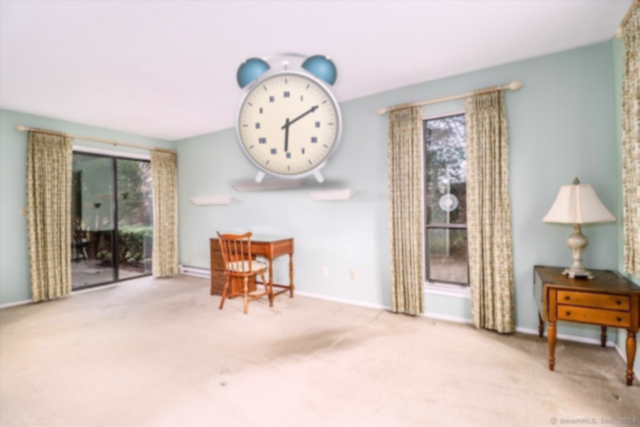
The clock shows 6.10
